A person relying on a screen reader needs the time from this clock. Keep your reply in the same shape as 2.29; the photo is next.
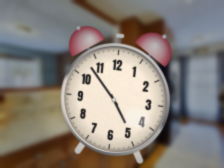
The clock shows 4.53
